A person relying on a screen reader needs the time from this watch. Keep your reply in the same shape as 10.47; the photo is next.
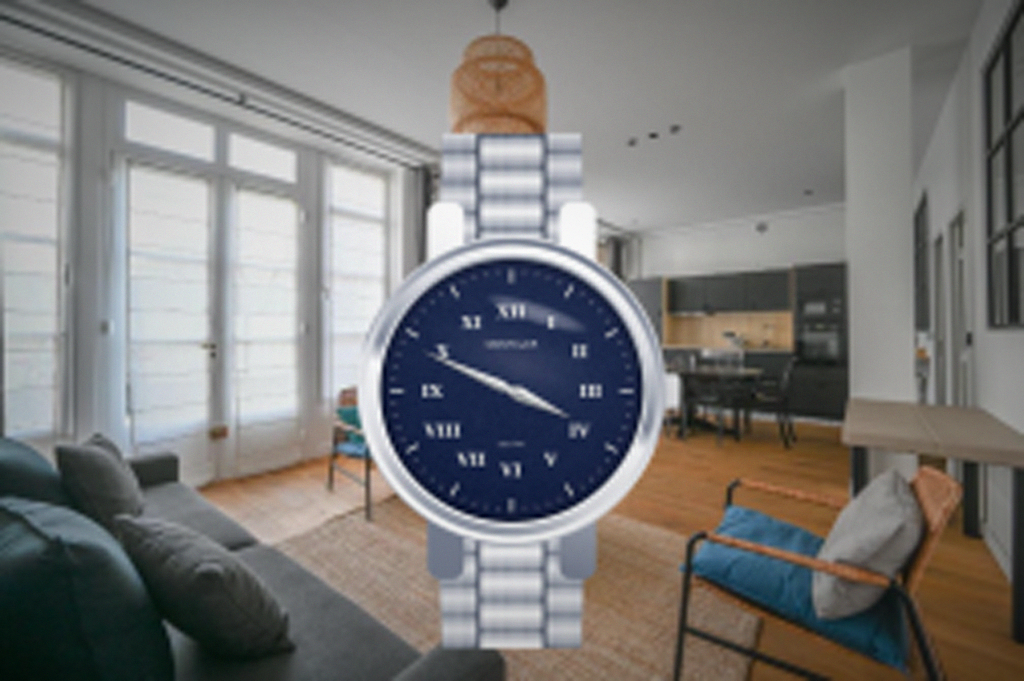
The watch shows 3.49
